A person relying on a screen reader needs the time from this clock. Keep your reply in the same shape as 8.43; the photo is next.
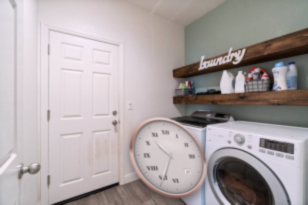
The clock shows 10.35
